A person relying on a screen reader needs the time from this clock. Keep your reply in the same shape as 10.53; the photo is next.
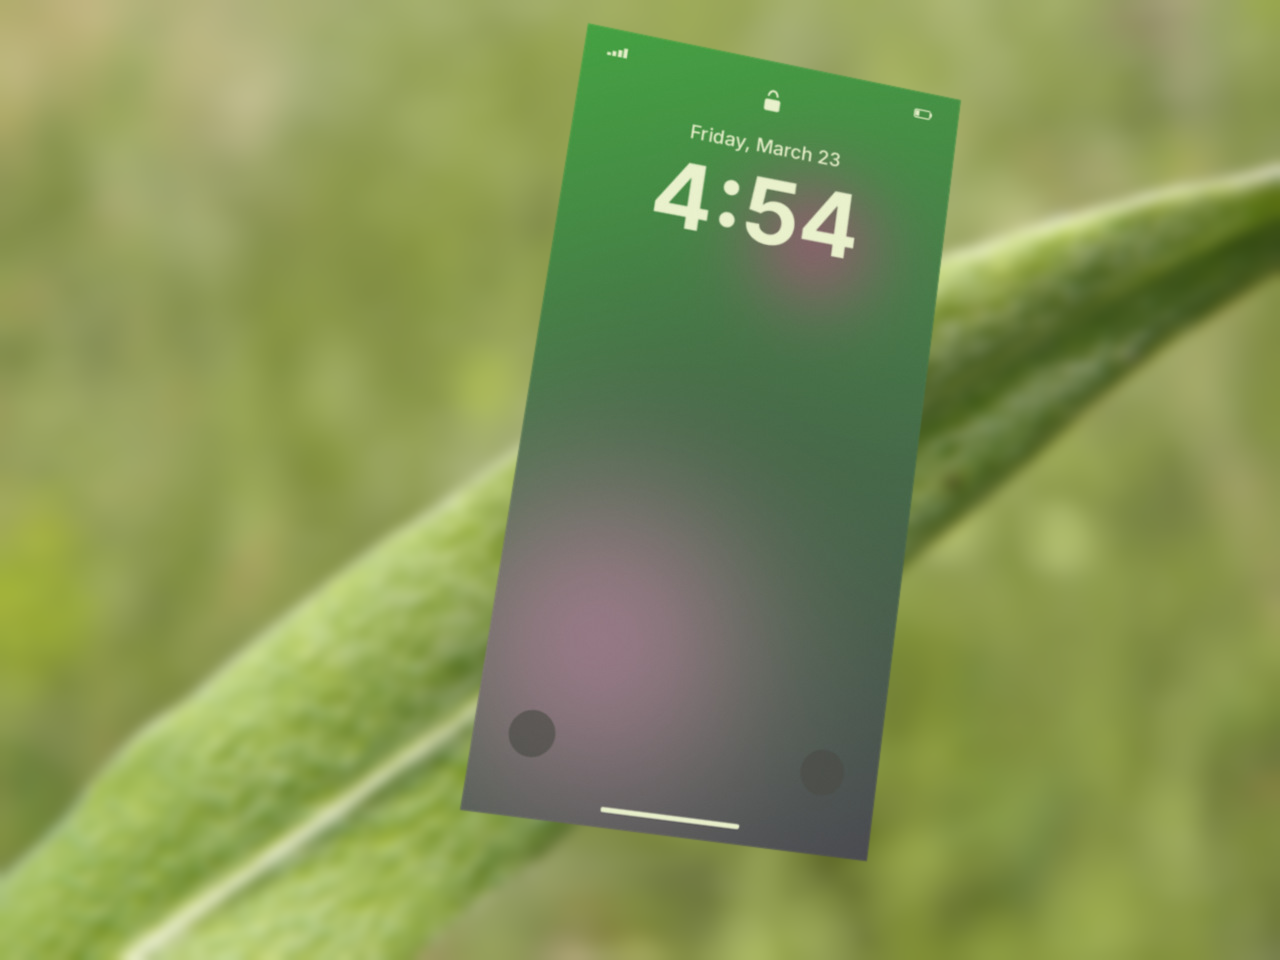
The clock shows 4.54
